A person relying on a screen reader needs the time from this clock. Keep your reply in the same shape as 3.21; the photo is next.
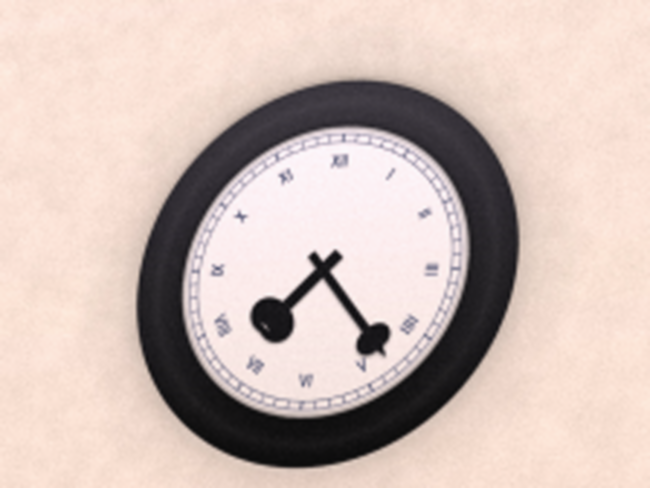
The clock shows 7.23
